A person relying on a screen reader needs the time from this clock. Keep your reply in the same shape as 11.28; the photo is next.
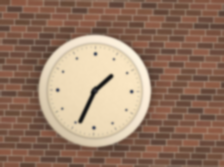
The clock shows 1.34
